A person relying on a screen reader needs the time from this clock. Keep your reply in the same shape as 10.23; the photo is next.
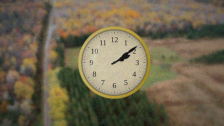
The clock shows 2.09
